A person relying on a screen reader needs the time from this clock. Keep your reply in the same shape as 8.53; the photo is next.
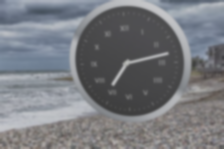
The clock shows 7.13
